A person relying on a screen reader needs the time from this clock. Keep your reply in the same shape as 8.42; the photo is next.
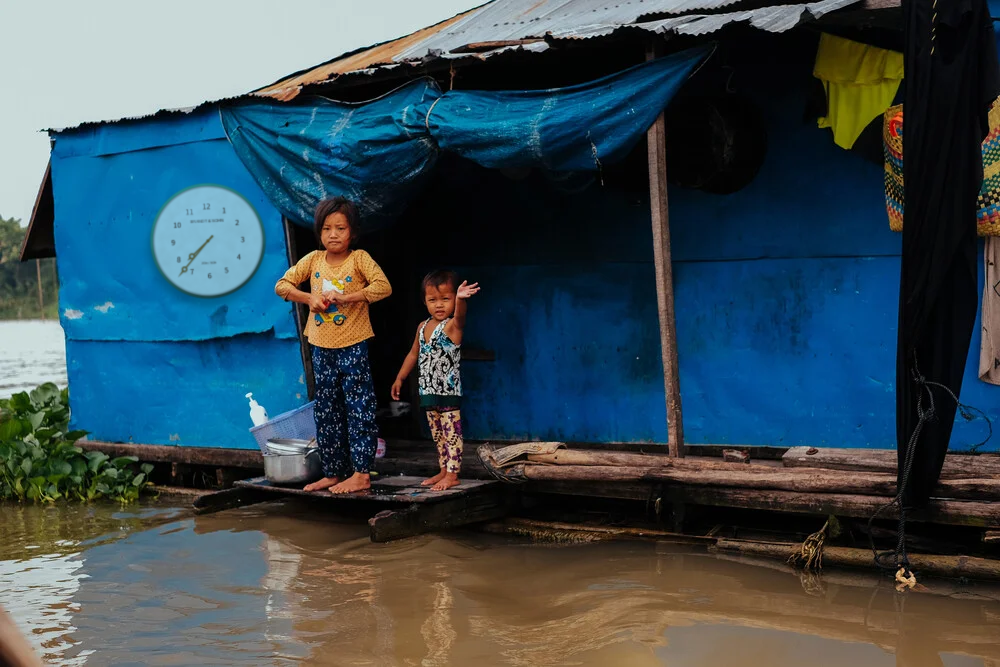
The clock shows 7.37
